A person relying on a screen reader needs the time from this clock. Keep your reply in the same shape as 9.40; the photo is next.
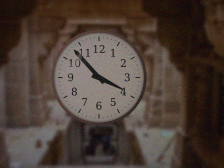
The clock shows 3.53
